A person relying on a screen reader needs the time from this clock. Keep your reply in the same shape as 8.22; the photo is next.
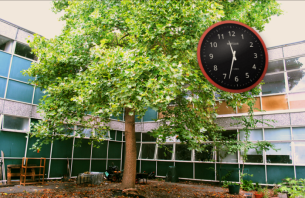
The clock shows 11.33
